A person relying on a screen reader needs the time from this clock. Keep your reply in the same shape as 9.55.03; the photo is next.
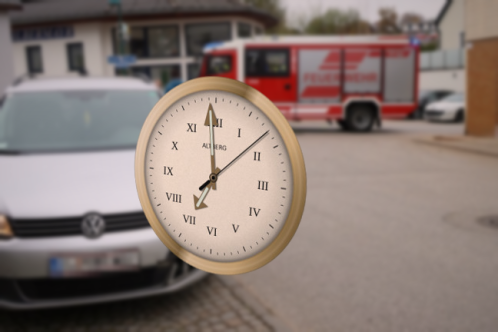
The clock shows 6.59.08
